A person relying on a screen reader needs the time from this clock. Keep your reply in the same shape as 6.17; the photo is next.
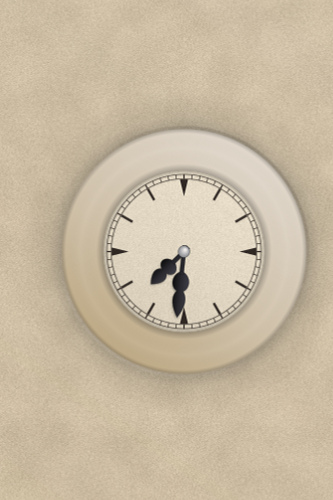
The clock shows 7.31
